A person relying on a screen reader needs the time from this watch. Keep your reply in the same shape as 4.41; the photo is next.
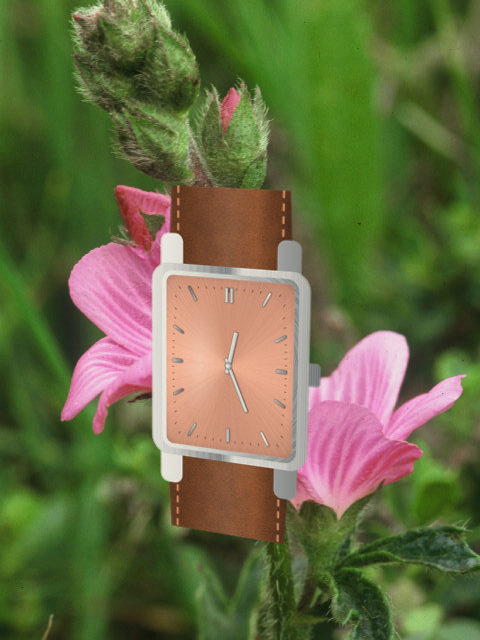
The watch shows 12.26
